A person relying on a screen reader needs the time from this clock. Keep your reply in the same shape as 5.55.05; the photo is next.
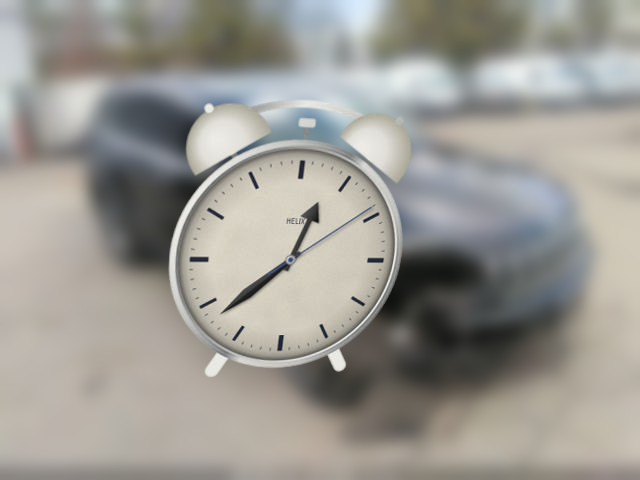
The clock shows 12.38.09
